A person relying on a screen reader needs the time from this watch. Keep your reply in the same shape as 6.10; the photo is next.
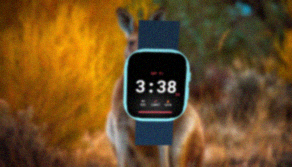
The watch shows 3.38
